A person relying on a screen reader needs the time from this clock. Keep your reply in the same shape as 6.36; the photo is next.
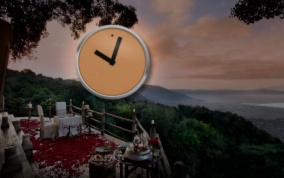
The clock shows 10.03
